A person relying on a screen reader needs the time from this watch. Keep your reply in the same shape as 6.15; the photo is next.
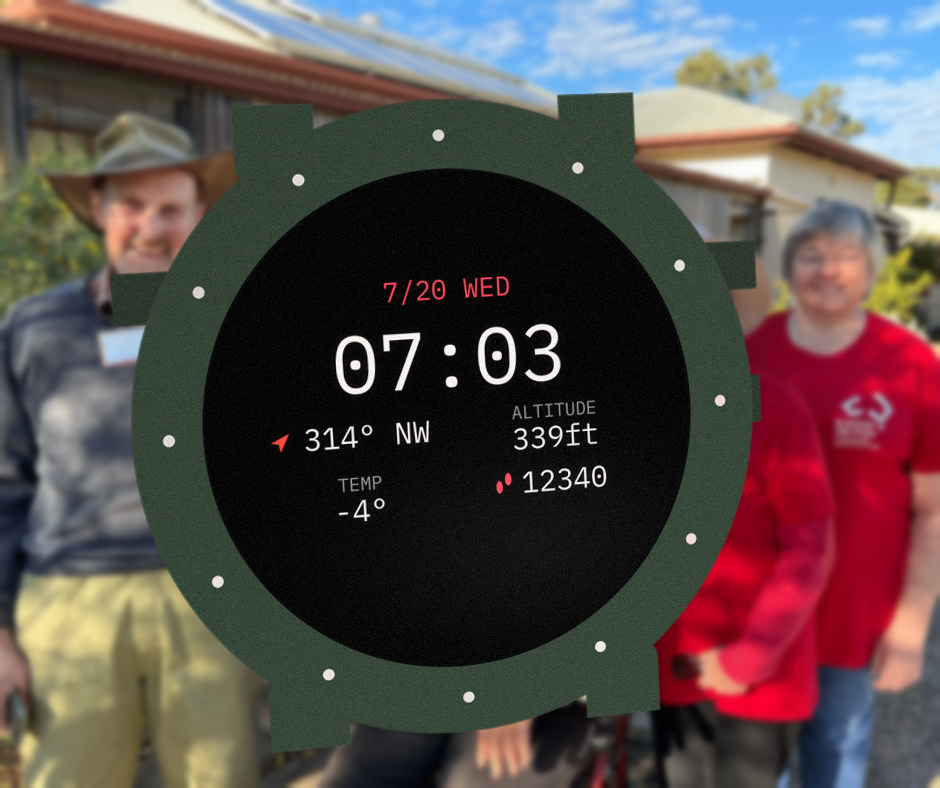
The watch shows 7.03
